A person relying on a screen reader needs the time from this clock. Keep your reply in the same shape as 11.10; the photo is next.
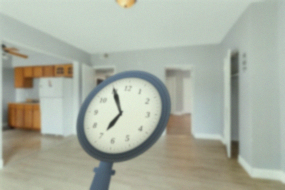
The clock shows 6.55
